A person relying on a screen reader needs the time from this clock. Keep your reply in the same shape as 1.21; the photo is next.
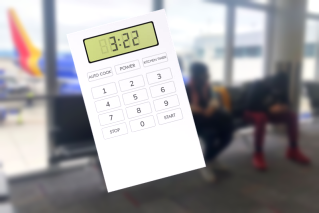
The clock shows 3.22
